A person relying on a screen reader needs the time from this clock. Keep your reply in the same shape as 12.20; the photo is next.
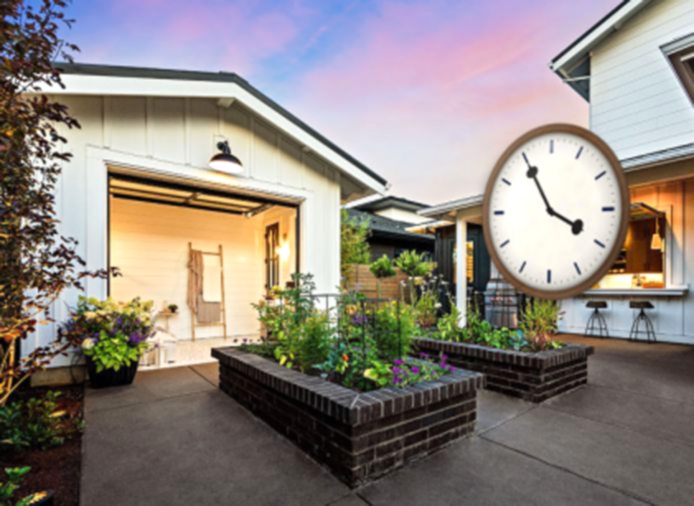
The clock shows 3.55
